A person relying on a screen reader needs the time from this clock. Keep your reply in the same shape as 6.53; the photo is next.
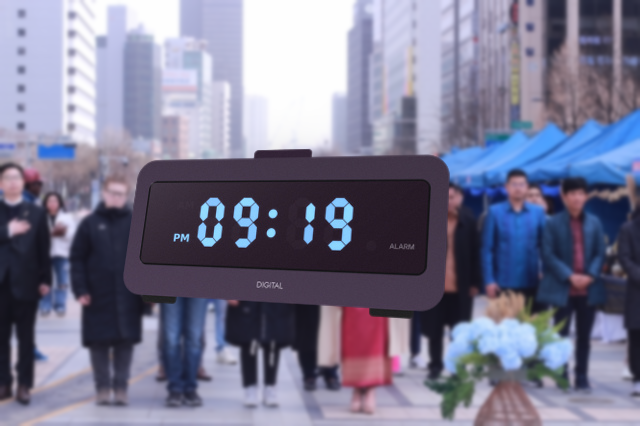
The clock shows 9.19
